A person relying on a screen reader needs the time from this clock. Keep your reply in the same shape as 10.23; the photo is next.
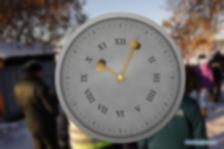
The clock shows 10.04
